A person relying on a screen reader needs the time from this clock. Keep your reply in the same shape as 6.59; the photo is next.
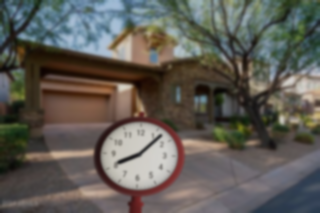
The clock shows 8.07
